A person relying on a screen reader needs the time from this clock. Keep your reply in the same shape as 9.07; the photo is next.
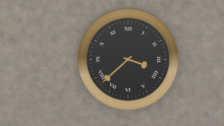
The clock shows 3.38
